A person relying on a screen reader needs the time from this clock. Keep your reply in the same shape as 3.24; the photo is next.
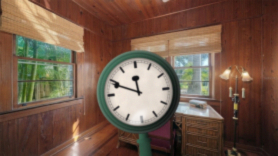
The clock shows 11.49
